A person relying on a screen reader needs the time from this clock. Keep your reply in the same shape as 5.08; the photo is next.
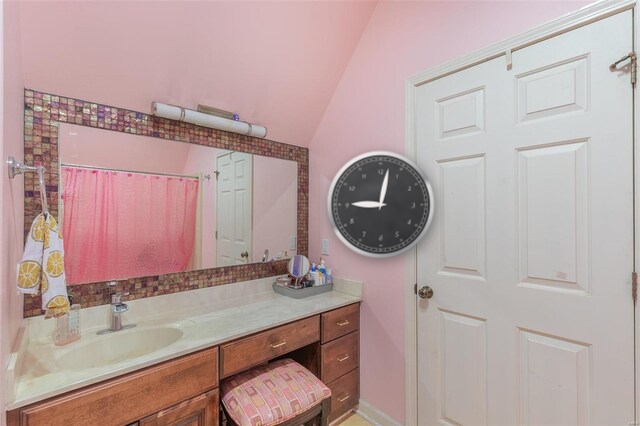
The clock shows 9.02
